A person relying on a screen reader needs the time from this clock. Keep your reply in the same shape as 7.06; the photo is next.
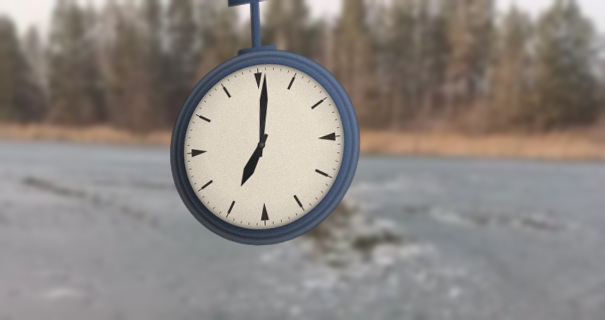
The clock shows 7.01
